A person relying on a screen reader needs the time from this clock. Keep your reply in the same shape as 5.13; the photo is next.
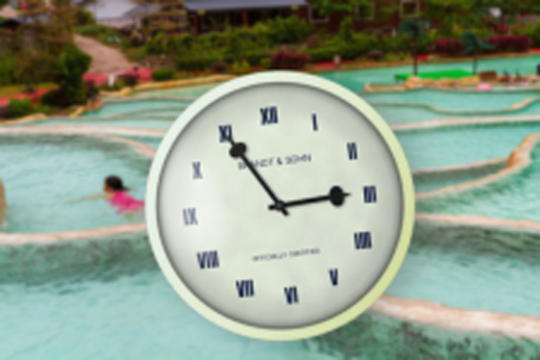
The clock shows 2.55
